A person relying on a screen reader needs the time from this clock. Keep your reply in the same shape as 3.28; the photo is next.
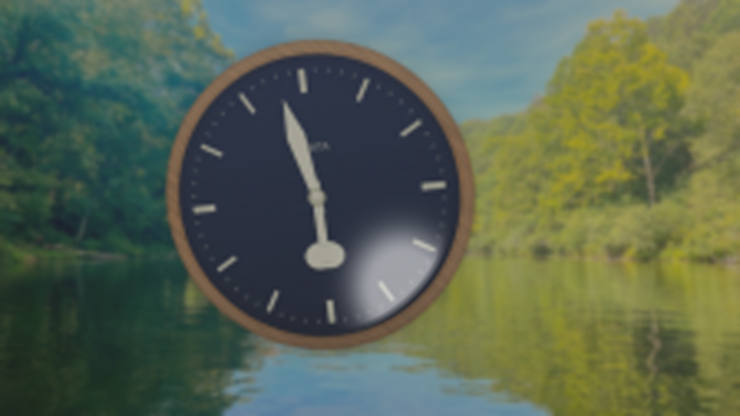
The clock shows 5.58
